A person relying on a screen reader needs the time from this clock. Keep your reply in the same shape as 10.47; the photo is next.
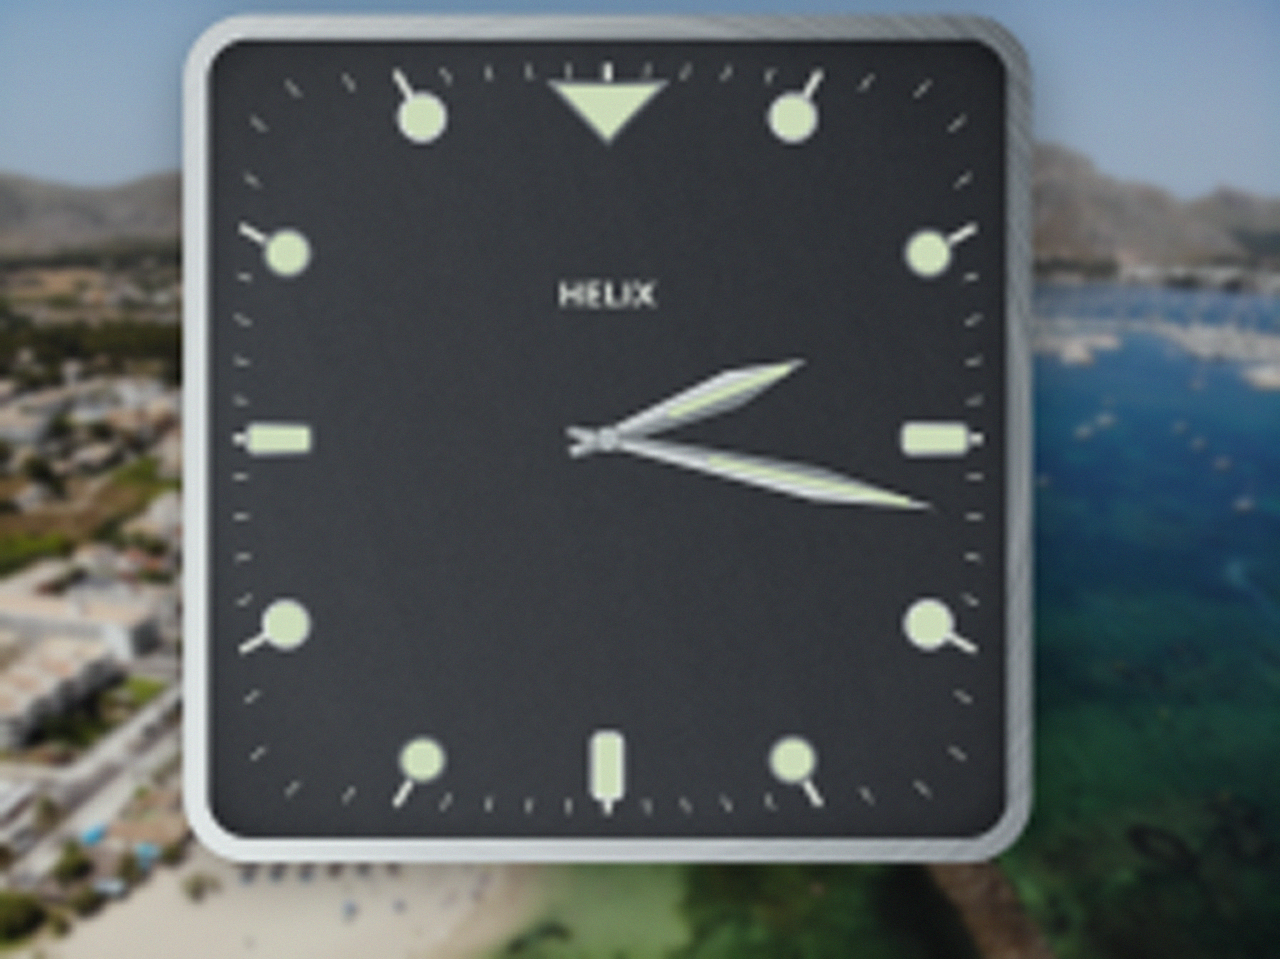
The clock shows 2.17
